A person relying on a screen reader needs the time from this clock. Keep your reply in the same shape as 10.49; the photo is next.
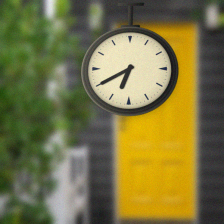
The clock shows 6.40
